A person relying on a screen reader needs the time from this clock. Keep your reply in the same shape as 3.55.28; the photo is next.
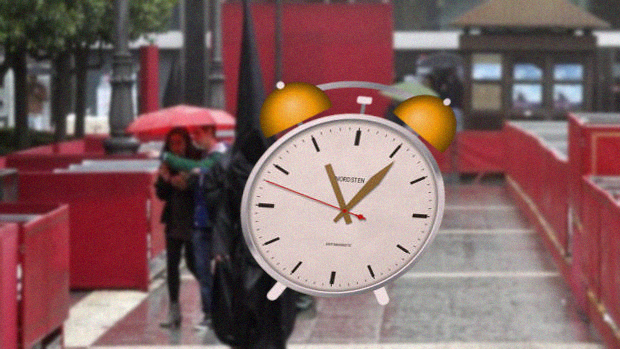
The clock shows 11.05.48
